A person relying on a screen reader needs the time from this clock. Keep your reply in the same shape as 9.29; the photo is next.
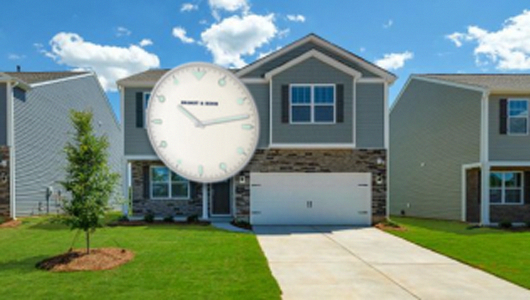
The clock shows 10.13
